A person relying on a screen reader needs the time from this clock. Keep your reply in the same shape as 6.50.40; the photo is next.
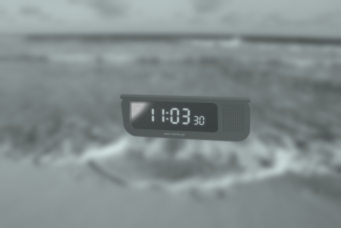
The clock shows 11.03.30
